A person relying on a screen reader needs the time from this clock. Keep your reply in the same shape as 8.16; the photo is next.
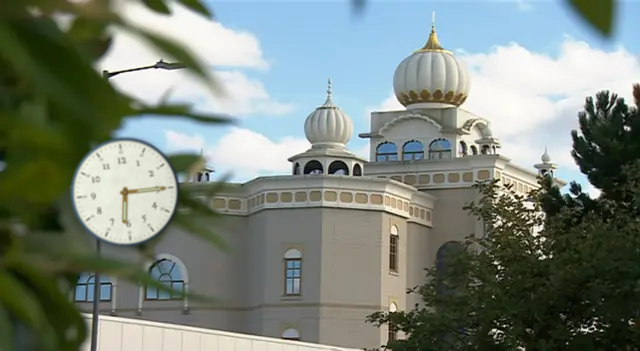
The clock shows 6.15
